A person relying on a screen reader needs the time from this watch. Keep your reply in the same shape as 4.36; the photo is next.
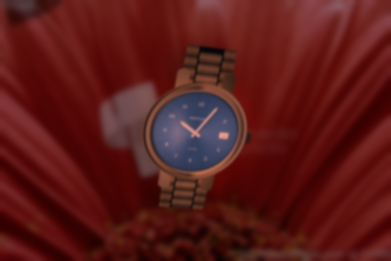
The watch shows 10.05
